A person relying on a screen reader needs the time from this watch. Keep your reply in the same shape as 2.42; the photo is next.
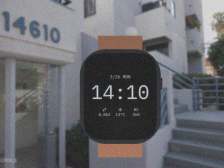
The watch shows 14.10
